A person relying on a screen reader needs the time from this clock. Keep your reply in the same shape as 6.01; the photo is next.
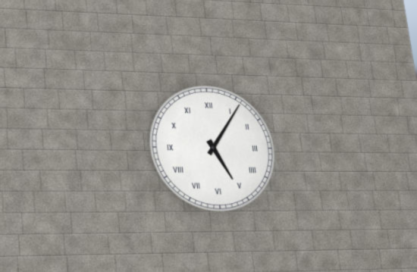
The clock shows 5.06
